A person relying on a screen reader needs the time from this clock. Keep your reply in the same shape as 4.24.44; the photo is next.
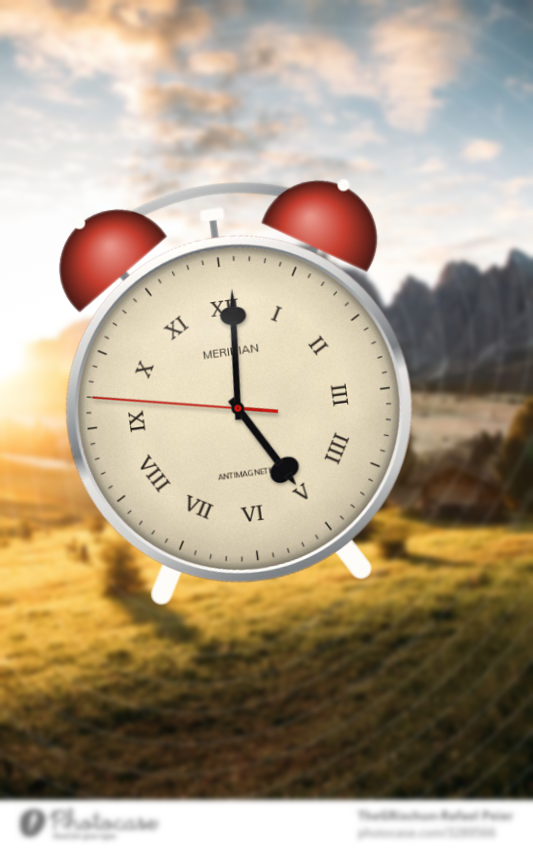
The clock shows 5.00.47
